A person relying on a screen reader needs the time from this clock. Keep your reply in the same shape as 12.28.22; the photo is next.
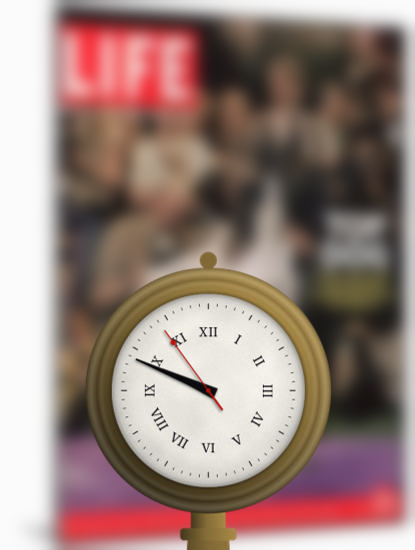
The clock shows 9.48.54
